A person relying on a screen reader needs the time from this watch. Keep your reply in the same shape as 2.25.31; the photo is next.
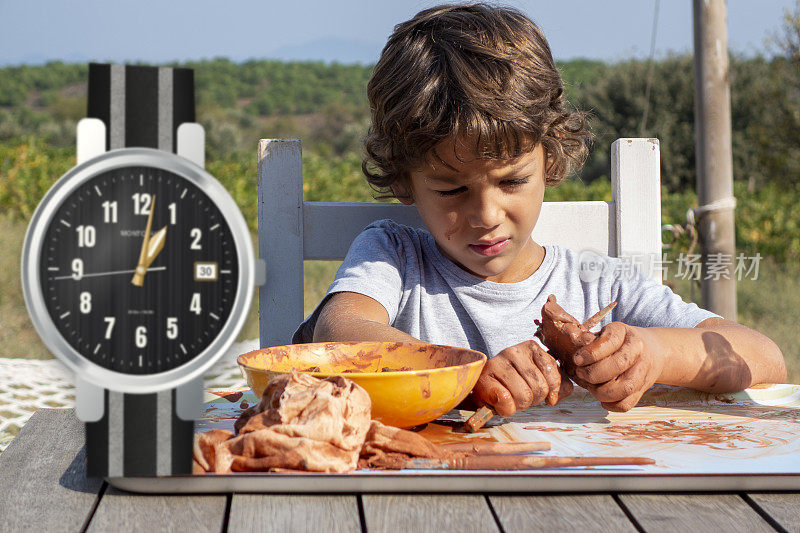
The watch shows 1.01.44
